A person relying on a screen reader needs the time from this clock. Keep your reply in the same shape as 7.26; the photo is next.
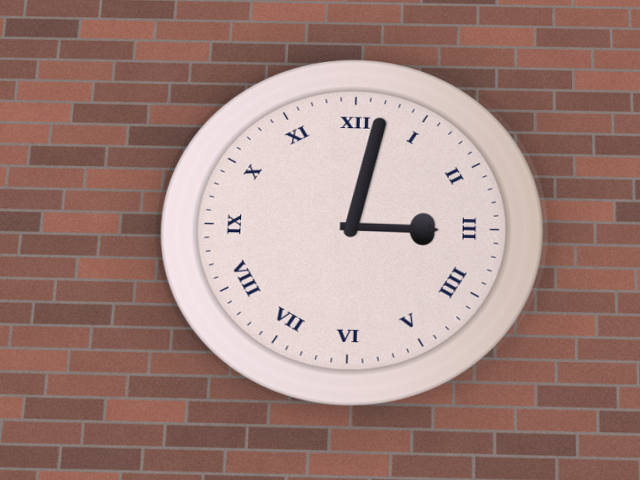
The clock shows 3.02
